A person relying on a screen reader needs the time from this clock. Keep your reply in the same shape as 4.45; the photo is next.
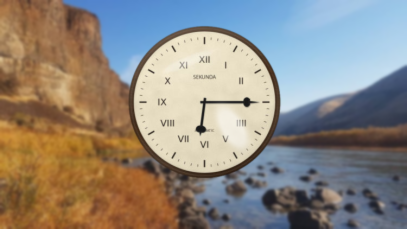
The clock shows 6.15
